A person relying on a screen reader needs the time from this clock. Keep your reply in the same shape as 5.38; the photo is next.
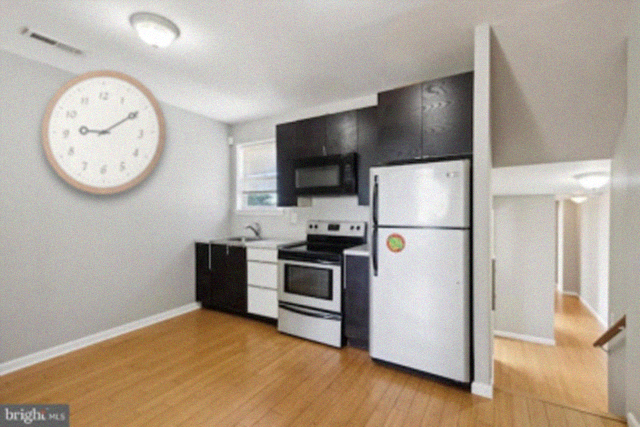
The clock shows 9.10
